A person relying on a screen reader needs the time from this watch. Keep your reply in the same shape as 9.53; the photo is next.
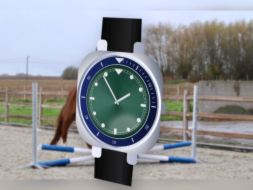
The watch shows 1.54
